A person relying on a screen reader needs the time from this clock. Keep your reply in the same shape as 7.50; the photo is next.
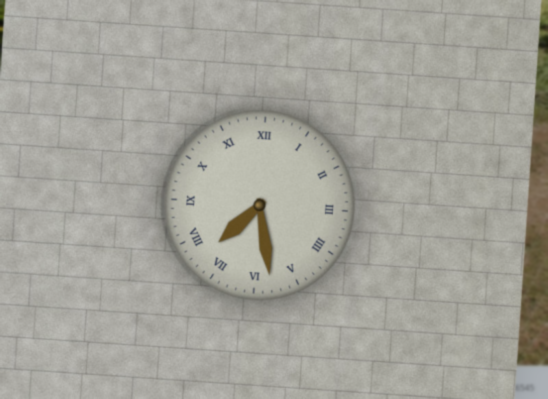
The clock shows 7.28
